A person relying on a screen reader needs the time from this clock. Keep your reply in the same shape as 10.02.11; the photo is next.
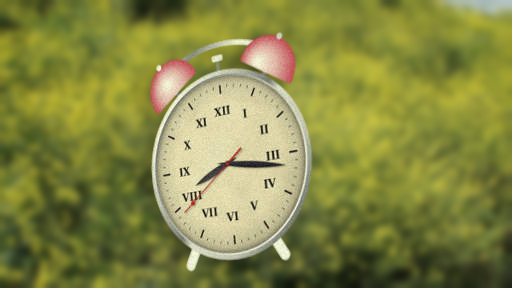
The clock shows 8.16.39
